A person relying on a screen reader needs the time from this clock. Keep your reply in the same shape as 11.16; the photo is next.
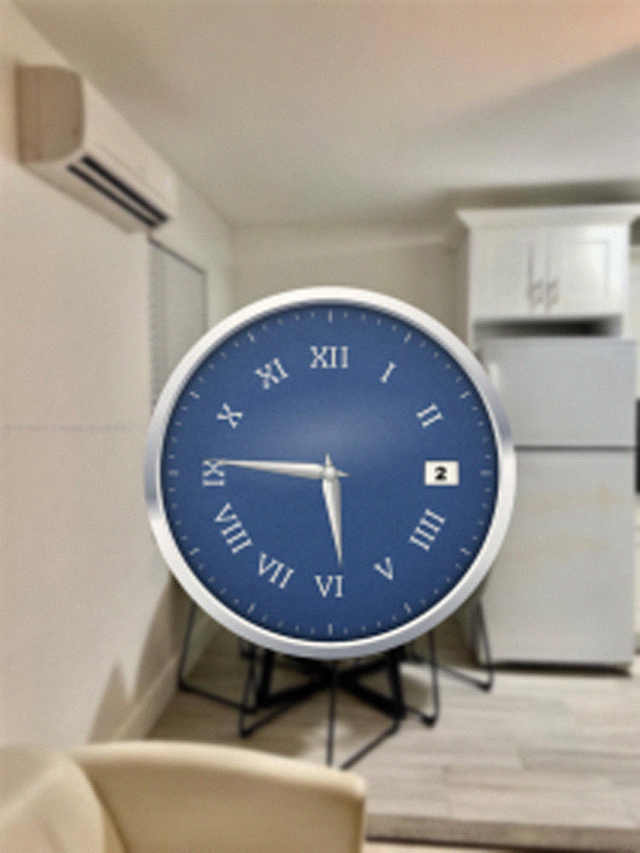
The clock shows 5.46
